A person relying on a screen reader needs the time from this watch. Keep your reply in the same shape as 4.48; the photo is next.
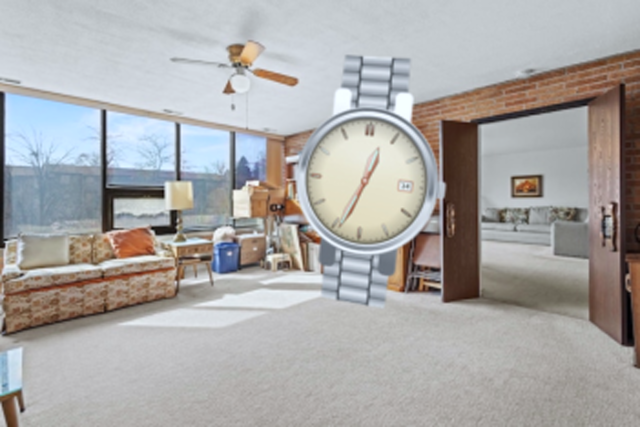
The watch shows 12.34
